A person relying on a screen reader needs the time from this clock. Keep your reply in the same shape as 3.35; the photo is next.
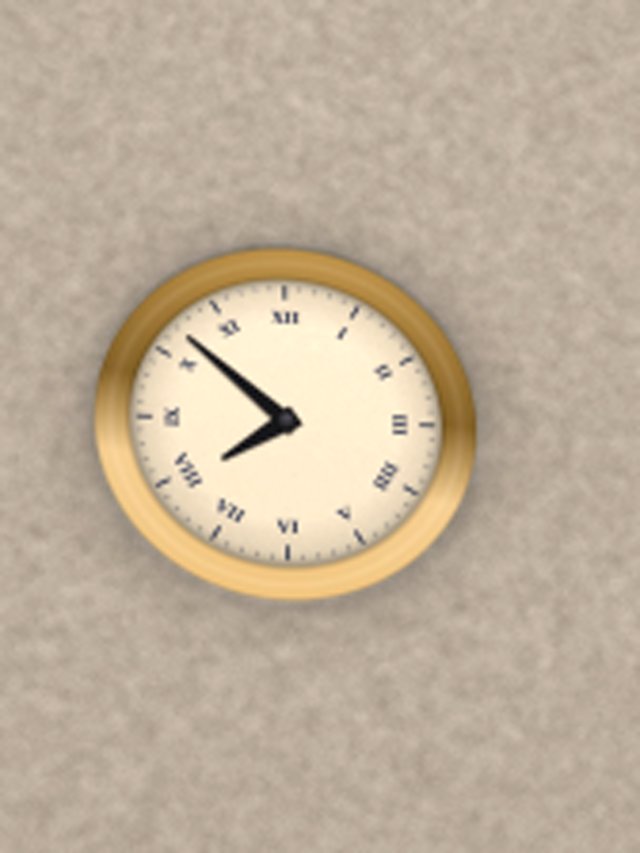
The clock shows 7.52
